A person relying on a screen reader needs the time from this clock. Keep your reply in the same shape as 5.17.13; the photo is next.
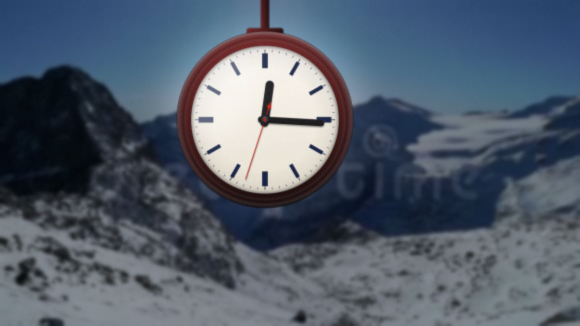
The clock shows 12.15.33
